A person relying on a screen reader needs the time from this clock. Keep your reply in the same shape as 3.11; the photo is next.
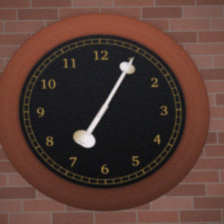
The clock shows 7.05
